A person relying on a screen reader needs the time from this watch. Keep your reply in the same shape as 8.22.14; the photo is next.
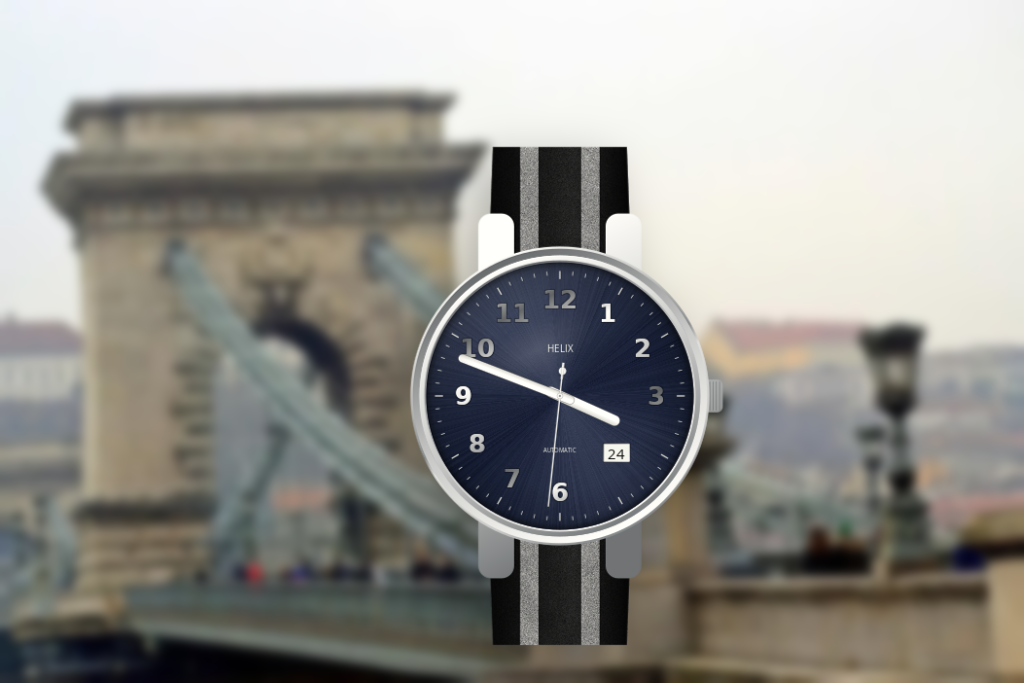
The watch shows 3.48.31
